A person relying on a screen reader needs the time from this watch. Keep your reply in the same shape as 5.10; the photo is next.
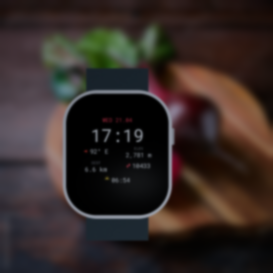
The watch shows 17.19
